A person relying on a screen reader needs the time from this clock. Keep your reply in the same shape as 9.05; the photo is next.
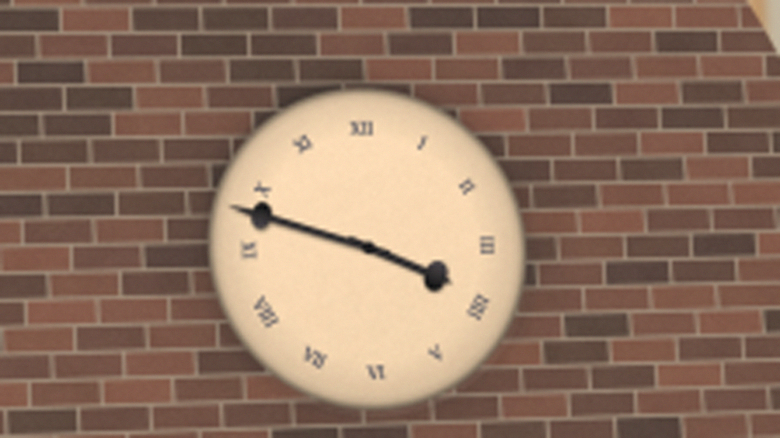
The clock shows 3.48
